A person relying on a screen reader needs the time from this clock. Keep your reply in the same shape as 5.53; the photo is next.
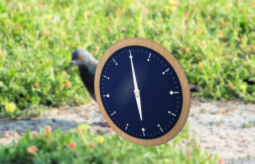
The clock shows 6.00
